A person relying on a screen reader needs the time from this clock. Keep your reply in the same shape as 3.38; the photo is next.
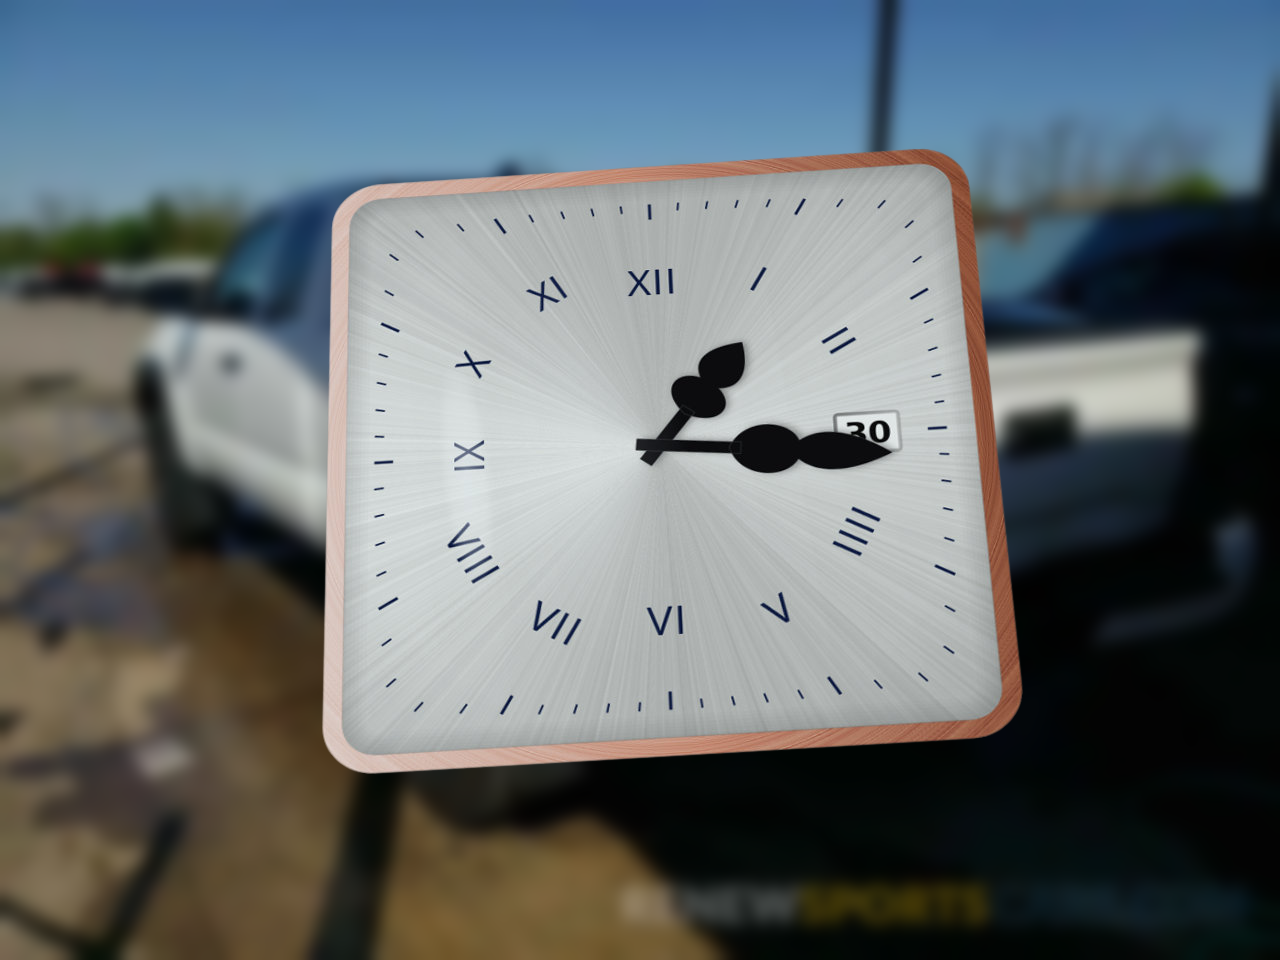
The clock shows 1.16
